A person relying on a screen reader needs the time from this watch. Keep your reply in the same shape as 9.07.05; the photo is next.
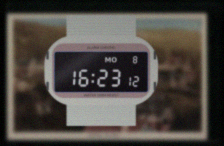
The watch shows 16.23.12
